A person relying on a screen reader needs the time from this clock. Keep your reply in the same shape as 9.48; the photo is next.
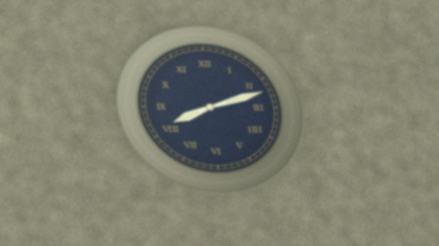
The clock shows 8.12
